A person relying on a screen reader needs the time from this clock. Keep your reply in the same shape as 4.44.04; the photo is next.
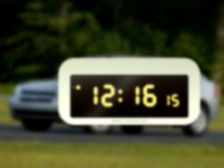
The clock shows 12.16.15
